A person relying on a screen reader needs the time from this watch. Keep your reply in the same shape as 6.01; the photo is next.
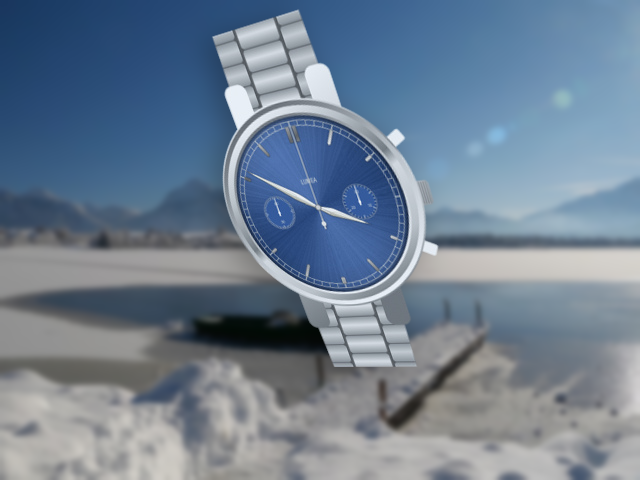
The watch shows 3.51
